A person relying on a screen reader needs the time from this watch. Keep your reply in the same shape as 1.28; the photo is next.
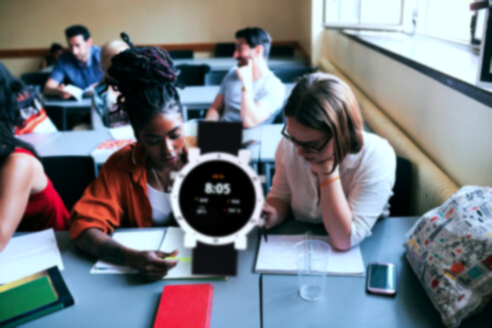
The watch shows 8.05
